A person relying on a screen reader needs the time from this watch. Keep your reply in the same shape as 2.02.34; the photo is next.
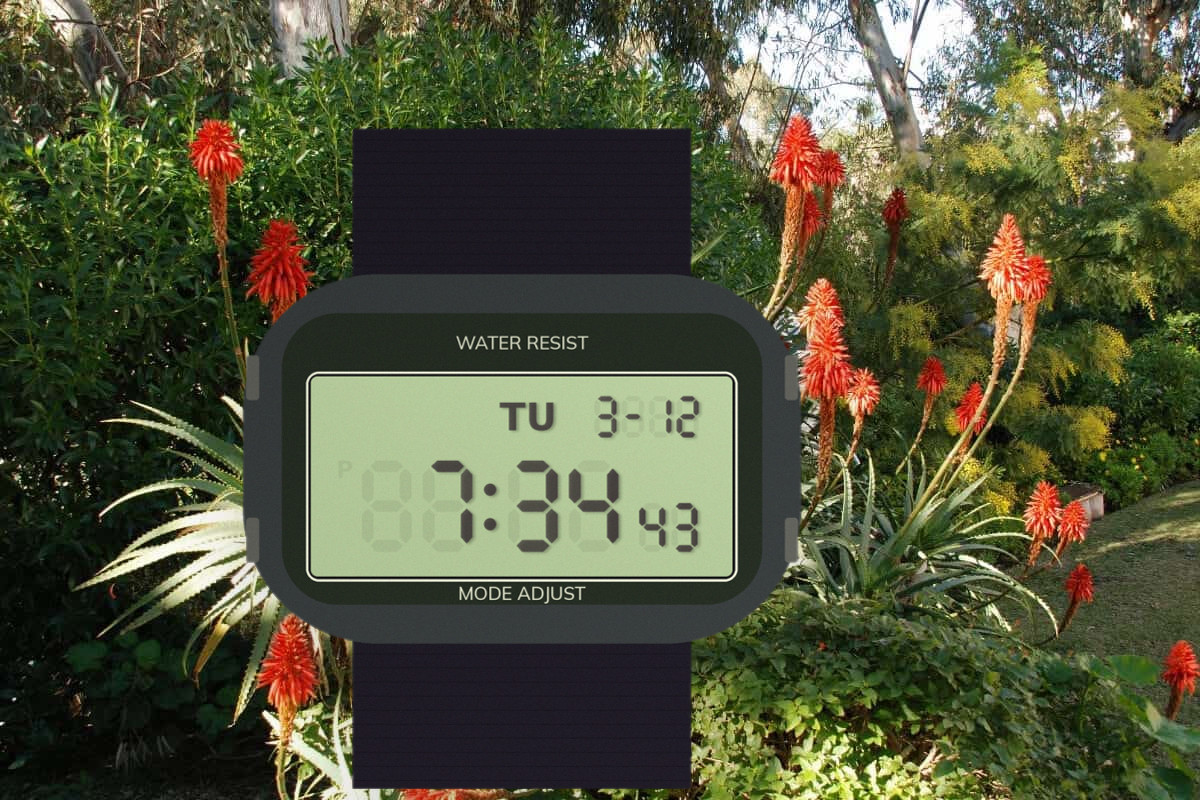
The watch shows 7.34.43
